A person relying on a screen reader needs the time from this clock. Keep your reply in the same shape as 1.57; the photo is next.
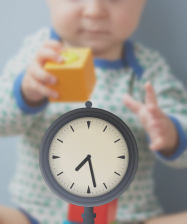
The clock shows 7.28
